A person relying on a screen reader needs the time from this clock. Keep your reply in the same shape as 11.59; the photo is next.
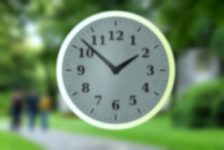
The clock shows 1.52
